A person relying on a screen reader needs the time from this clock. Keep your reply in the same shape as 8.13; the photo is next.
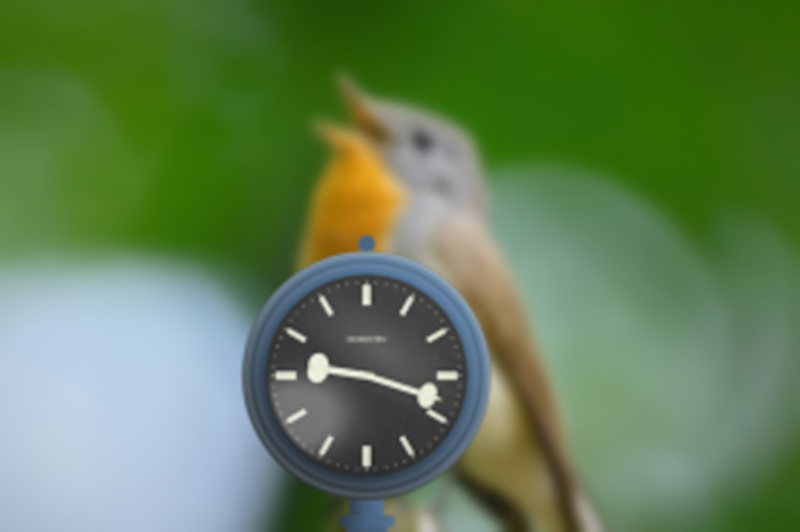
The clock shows 9.18
